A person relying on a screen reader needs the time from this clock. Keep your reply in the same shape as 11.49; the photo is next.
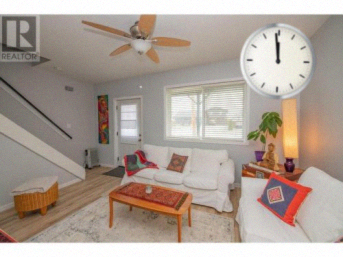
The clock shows 11.59
